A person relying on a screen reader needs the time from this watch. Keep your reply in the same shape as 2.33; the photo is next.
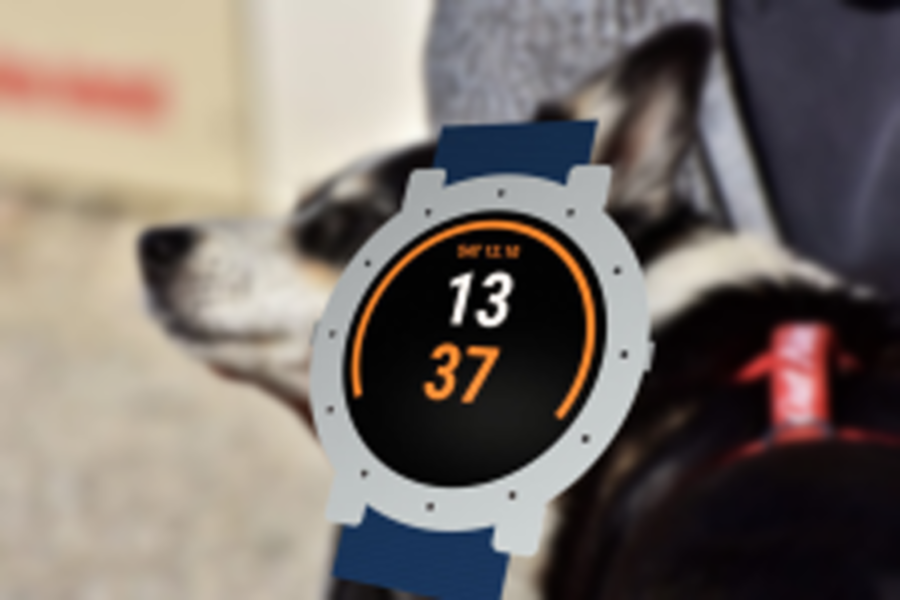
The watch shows 13.37
